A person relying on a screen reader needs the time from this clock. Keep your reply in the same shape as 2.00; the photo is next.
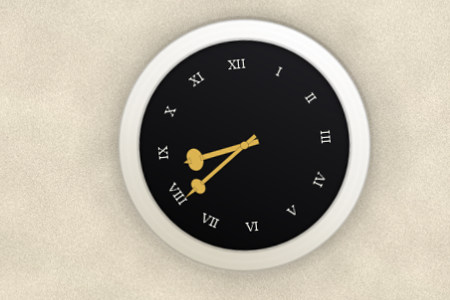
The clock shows 8.39
